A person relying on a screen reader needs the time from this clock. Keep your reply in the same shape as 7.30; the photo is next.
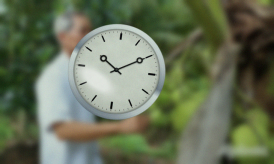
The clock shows 10.10
